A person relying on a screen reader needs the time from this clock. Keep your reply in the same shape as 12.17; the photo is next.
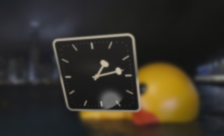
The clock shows 1.13
